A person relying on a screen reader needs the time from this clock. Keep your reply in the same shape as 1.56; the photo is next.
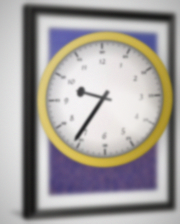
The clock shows 9.36
